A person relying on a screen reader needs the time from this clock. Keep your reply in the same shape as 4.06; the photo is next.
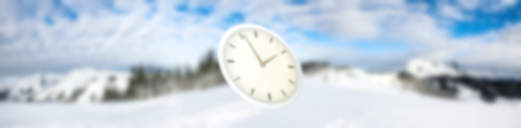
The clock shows 1.56
